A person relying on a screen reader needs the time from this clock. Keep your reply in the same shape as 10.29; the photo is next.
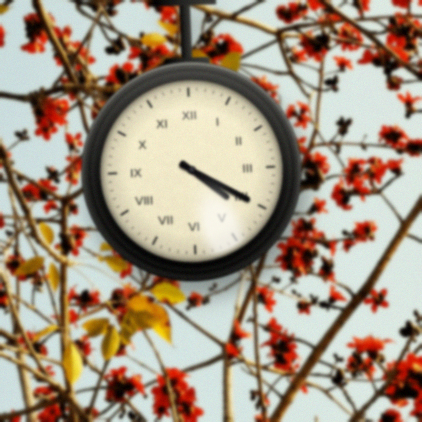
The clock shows 4.20
